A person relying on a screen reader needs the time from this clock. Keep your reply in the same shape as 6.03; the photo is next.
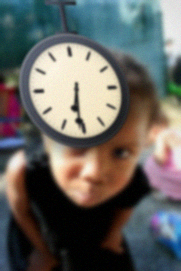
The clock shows 6.31
